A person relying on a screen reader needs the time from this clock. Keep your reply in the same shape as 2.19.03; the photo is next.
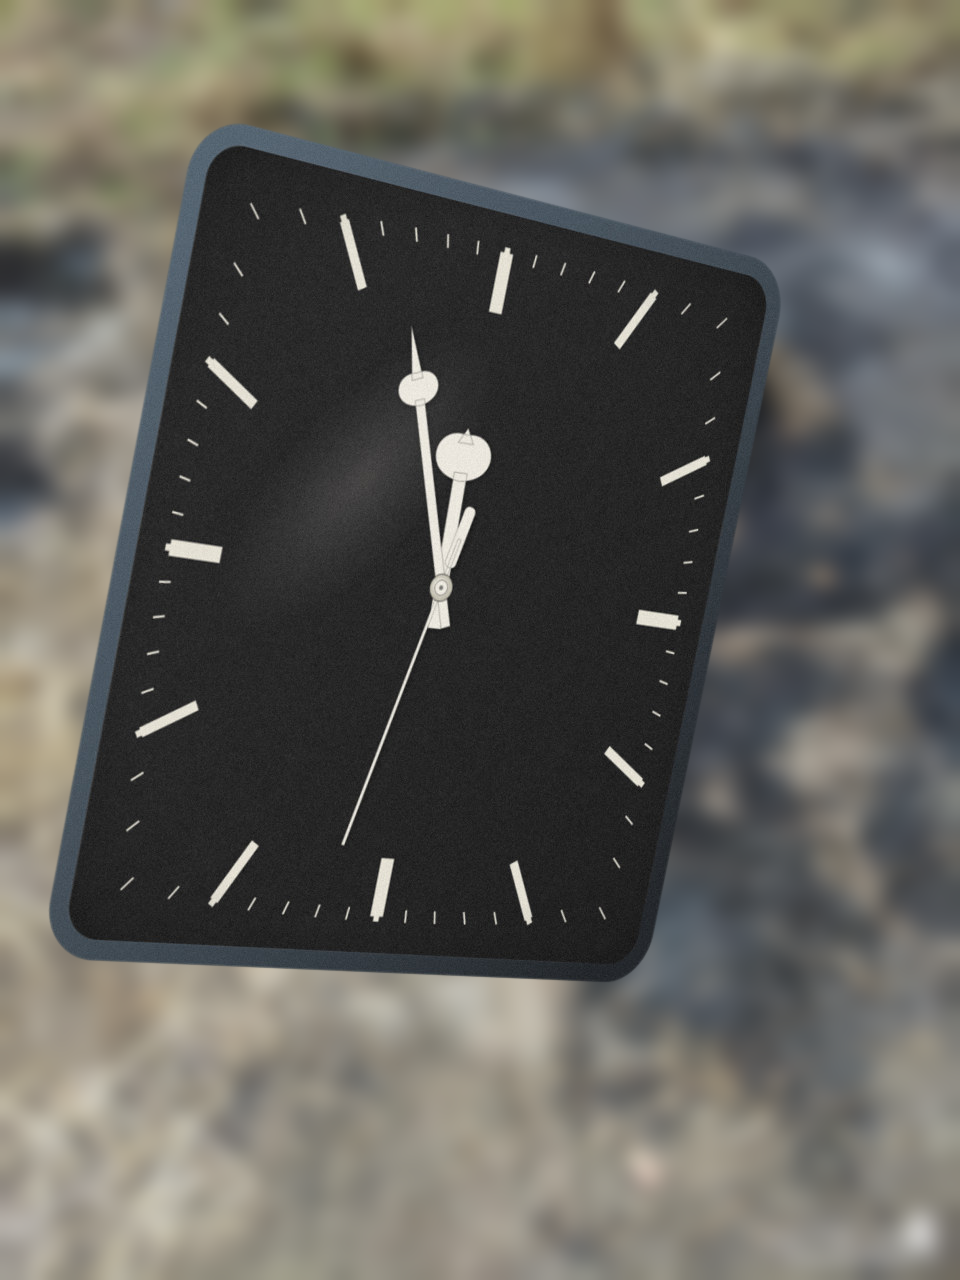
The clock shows 11.56.32
